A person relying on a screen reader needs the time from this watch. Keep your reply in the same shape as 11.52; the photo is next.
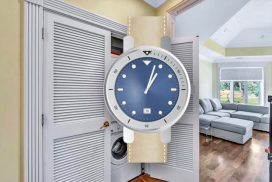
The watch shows 1.03
